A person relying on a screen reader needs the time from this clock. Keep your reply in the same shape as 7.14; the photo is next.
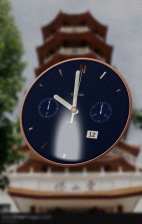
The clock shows 9.59
